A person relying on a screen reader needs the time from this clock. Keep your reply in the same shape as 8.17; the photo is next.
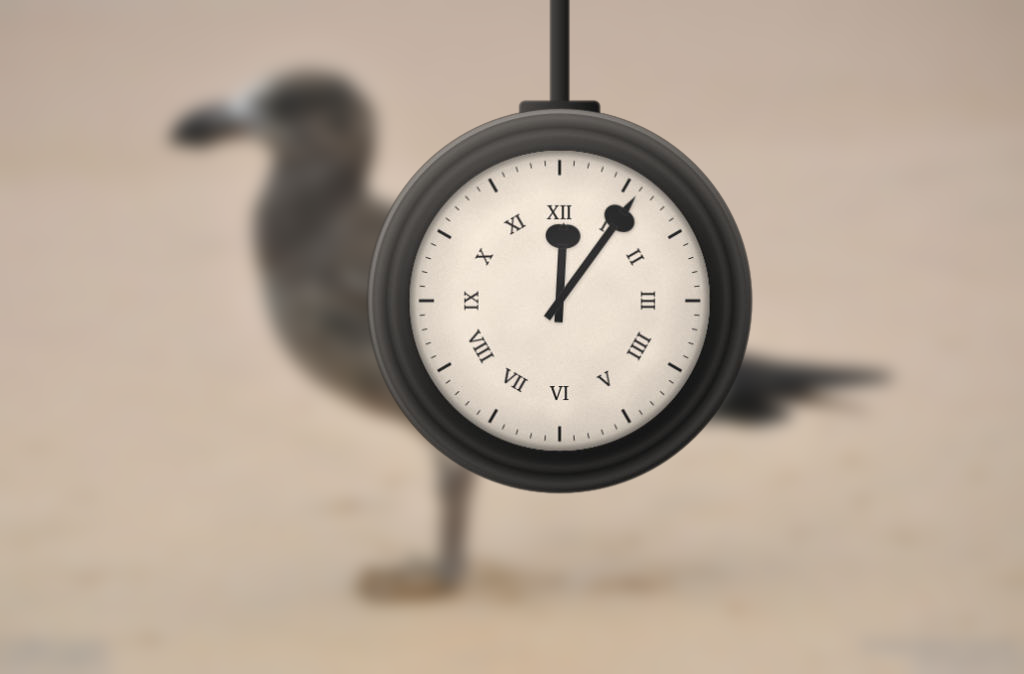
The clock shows 12.06
